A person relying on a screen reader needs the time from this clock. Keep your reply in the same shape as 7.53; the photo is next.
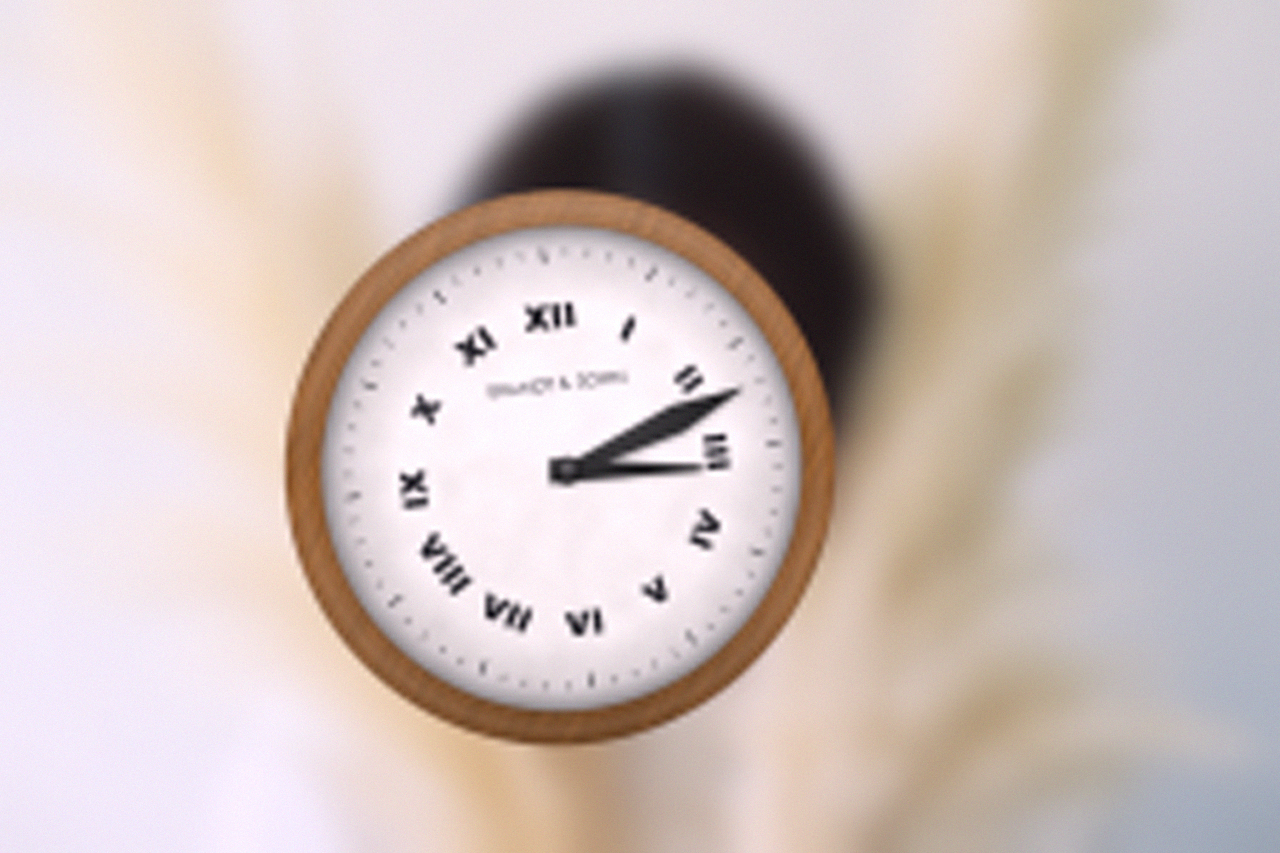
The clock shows 3.12
